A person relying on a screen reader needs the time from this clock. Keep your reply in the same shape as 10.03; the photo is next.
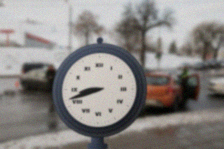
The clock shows 8.42
